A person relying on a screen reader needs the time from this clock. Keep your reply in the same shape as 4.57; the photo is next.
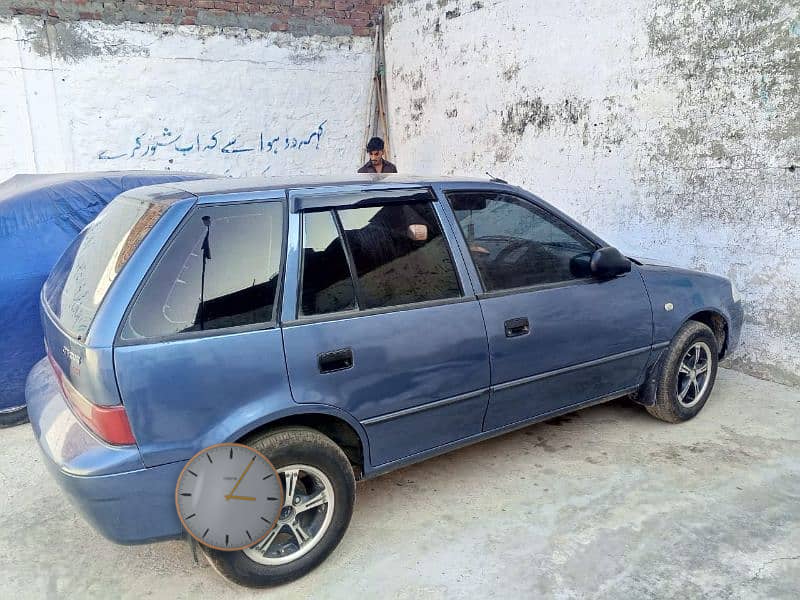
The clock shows 3.05
